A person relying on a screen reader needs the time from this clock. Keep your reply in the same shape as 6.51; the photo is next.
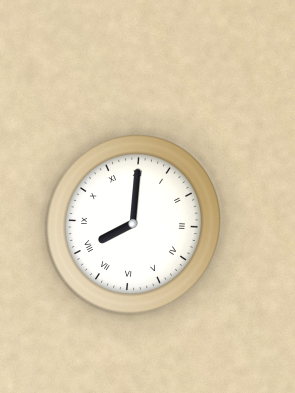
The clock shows 8.00
